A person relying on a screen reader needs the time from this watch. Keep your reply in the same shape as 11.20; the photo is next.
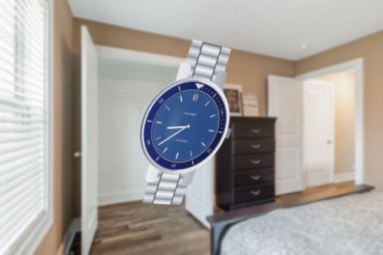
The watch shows 8.38
